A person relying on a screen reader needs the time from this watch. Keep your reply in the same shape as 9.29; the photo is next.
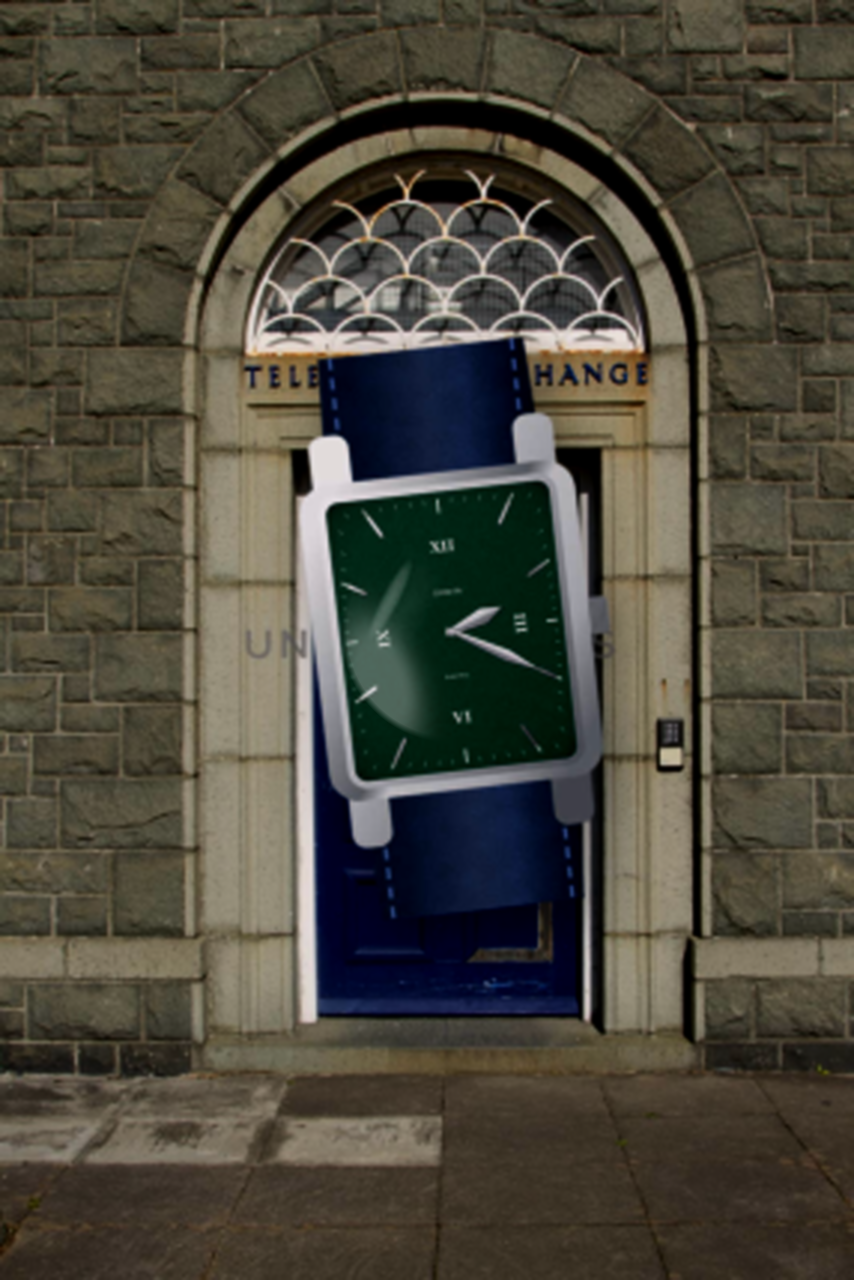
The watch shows 2.20
